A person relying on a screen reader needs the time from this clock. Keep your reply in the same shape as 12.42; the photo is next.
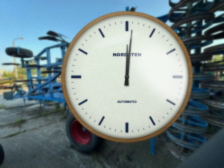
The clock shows 12.01
